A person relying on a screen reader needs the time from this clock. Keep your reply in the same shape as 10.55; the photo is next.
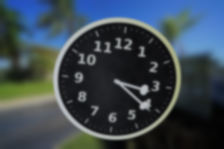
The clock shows 3.21
